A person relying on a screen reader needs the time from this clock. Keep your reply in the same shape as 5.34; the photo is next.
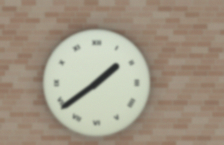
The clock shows 1.39
